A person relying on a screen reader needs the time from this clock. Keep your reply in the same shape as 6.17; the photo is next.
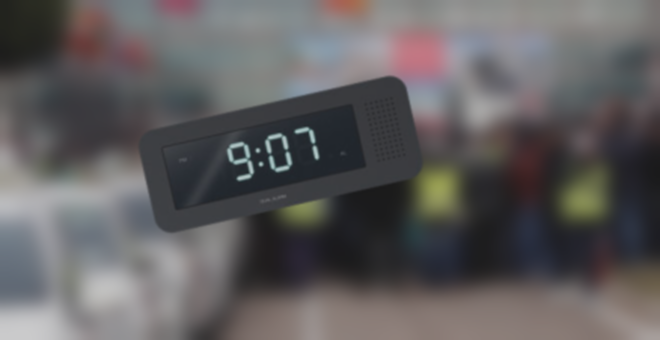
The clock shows 9.07
